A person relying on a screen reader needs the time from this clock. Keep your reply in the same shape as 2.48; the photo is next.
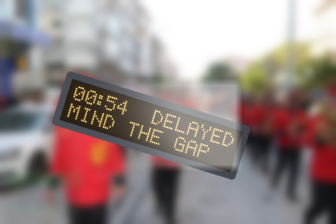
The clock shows 0.54
